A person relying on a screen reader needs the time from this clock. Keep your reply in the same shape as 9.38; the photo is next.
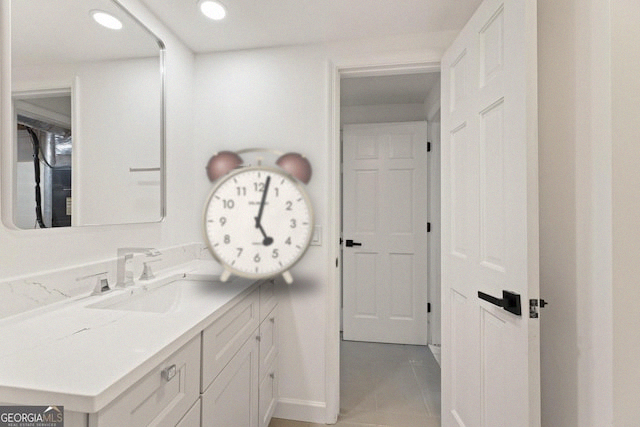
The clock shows 5.02
